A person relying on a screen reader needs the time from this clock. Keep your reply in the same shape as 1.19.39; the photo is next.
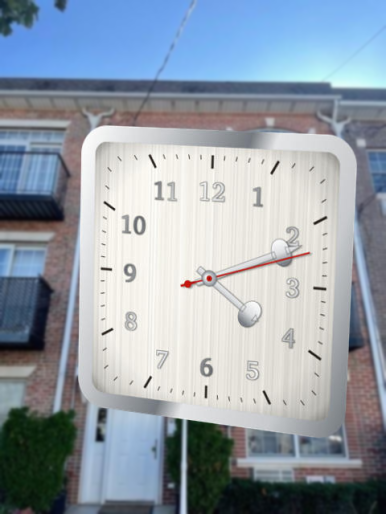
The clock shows 4.11.12
